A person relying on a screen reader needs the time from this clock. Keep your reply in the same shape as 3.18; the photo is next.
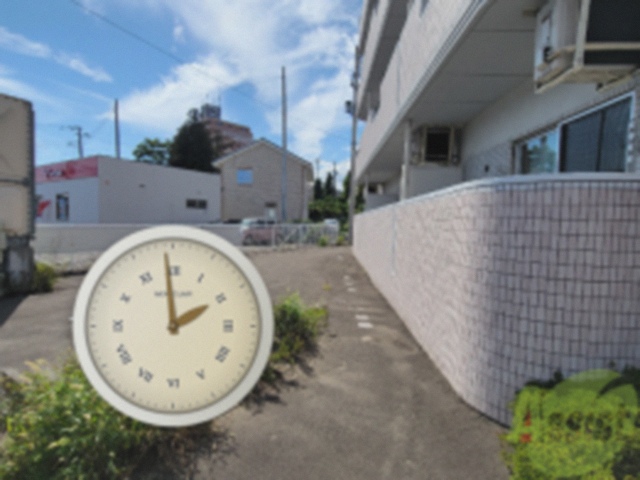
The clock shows 1.59
